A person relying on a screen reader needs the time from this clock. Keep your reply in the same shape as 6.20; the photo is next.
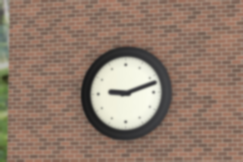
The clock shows 9.12
